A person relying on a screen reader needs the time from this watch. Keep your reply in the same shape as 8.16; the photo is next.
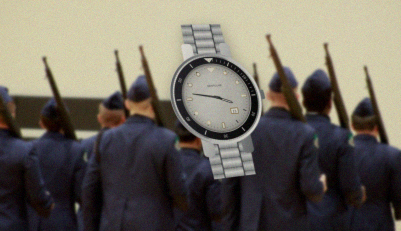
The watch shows 3.47
